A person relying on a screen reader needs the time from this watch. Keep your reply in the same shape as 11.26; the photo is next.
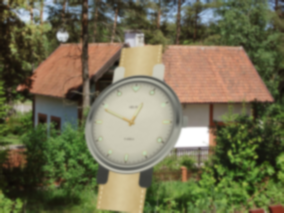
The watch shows 12.49
